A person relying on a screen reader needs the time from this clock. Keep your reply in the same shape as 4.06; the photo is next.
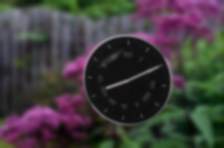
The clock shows 8.10
